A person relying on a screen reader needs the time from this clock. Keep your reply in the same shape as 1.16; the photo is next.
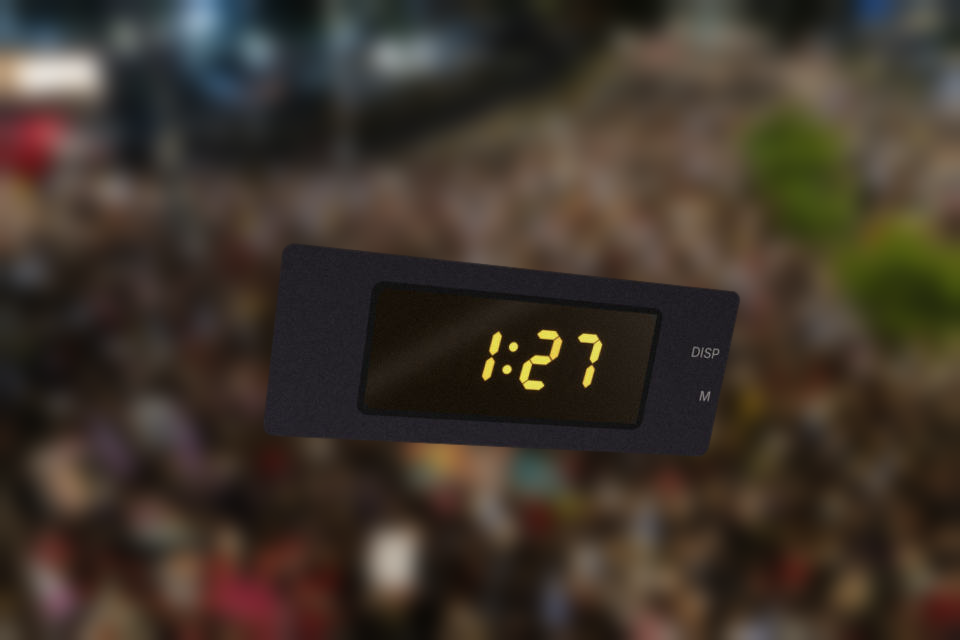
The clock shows 1.27
